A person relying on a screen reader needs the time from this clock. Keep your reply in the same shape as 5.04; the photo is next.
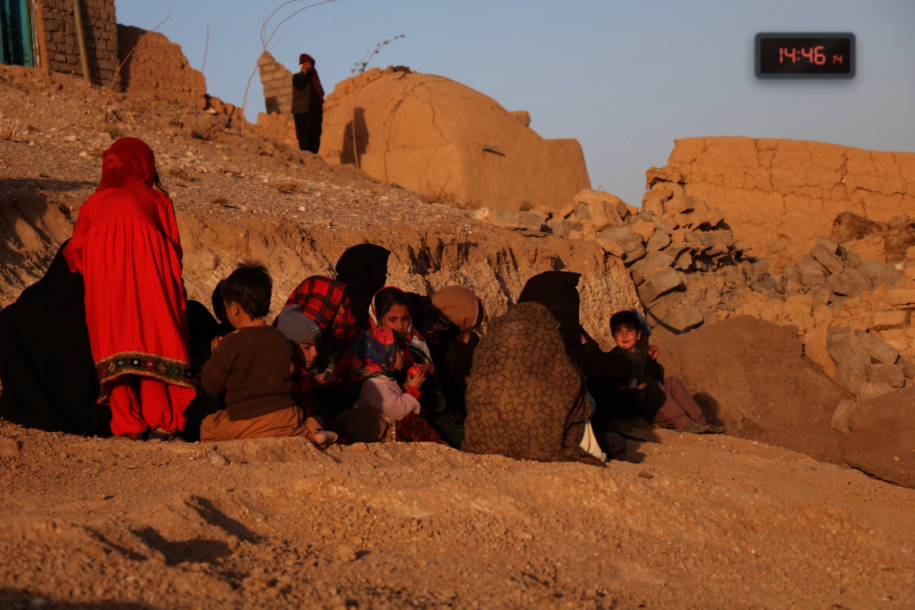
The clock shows 14.46
